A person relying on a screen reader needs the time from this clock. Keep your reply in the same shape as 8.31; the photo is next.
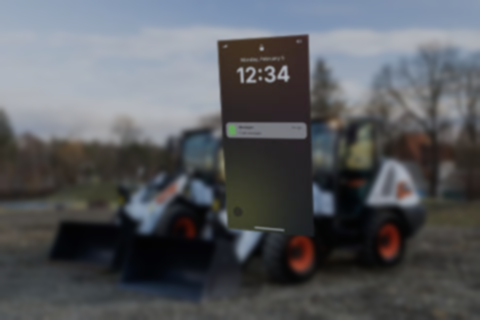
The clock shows 12.34
